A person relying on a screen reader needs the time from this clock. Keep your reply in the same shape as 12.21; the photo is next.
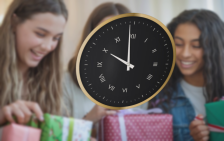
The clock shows 9.59
